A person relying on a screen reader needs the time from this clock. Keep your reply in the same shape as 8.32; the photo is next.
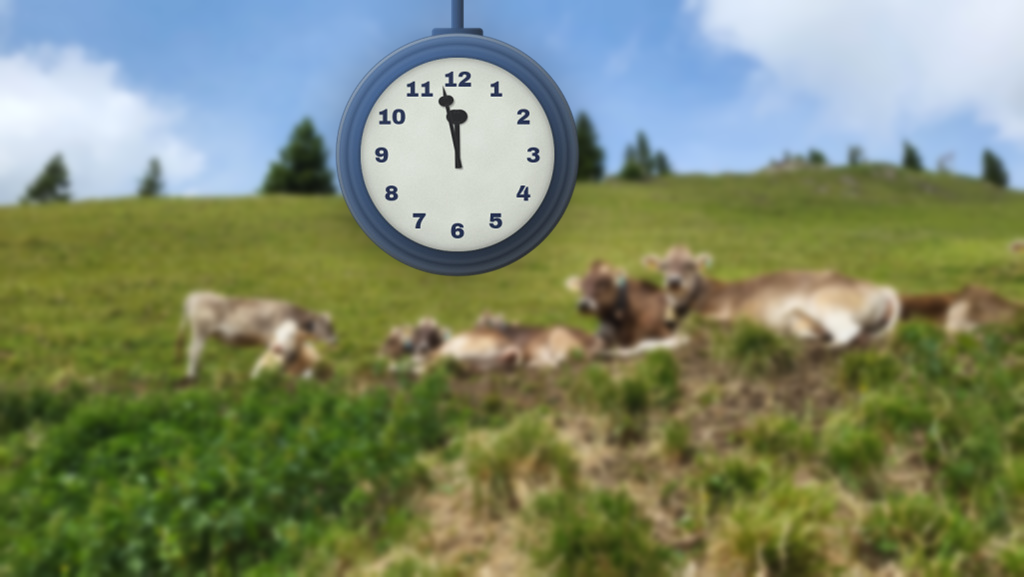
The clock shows 11.58
